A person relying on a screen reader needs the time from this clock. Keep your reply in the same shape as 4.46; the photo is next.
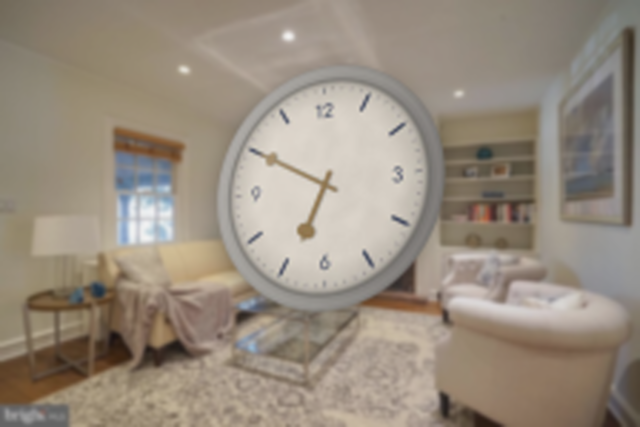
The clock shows 6.50
